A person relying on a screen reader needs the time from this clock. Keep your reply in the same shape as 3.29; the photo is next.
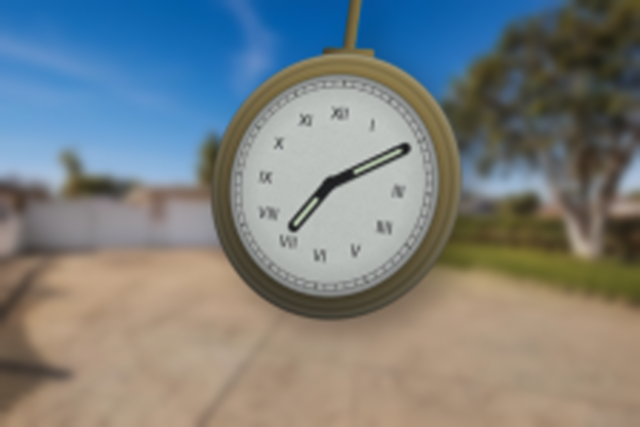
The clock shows 7.10
